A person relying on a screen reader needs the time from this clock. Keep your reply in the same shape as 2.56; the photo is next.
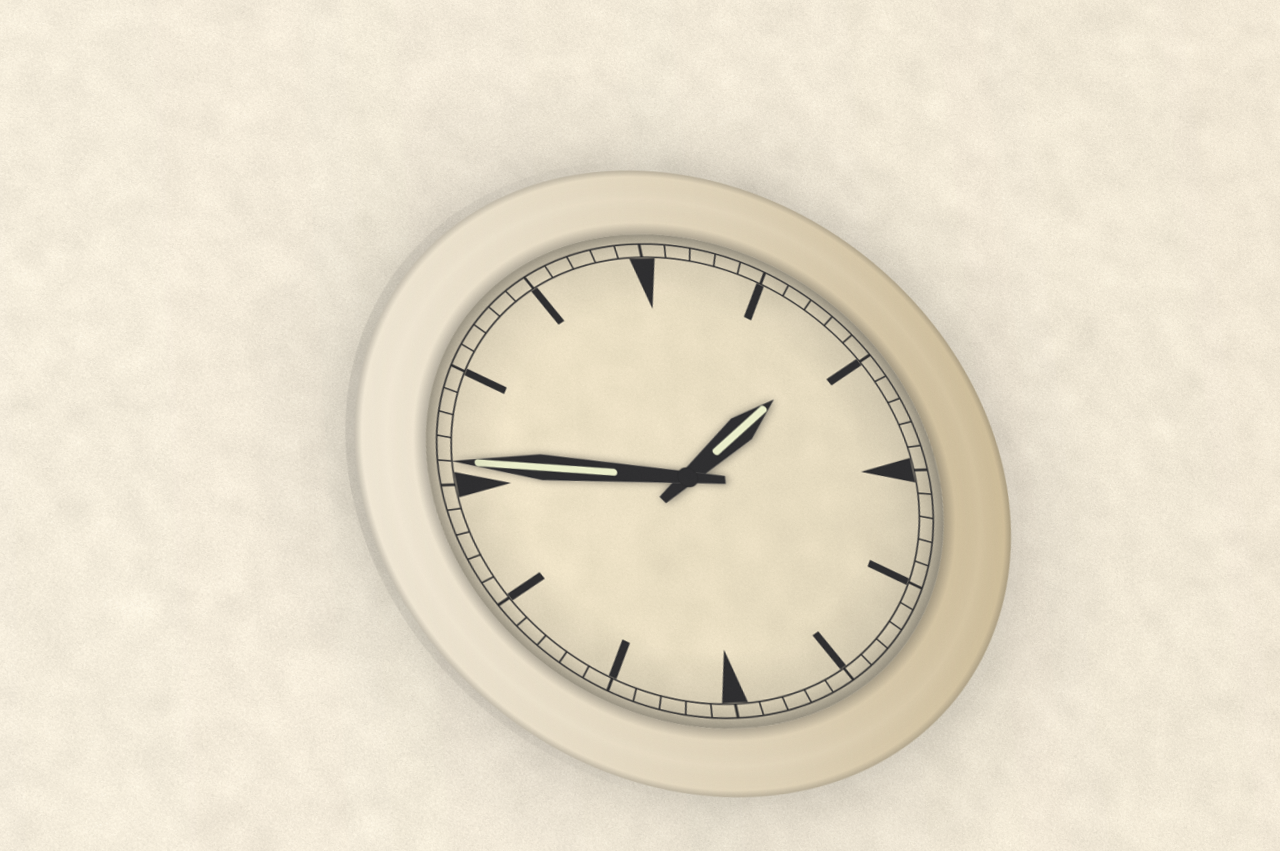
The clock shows 1.46
